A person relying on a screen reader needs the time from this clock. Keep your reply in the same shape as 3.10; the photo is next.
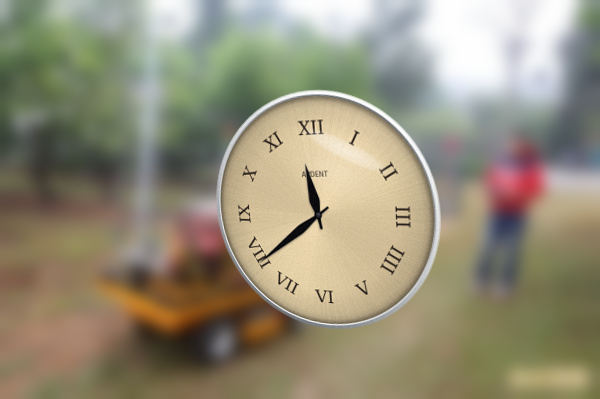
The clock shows 11.39
